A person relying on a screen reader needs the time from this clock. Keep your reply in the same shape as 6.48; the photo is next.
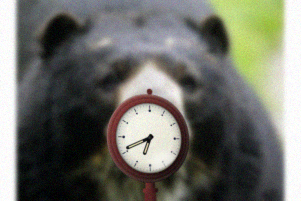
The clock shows 6.41
